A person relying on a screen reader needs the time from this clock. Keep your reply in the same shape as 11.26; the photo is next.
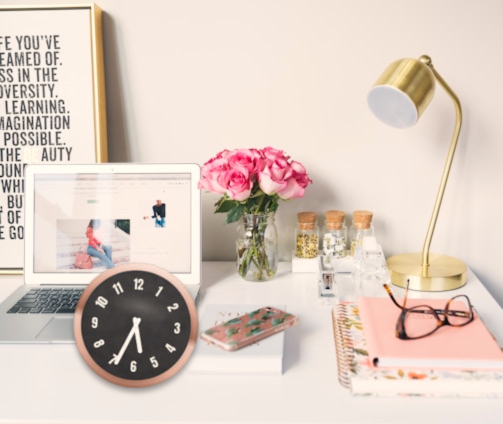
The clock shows 5.34
